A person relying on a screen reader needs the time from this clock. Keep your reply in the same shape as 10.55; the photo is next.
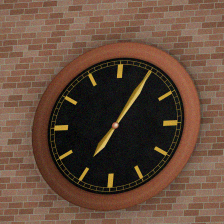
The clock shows 7.05
